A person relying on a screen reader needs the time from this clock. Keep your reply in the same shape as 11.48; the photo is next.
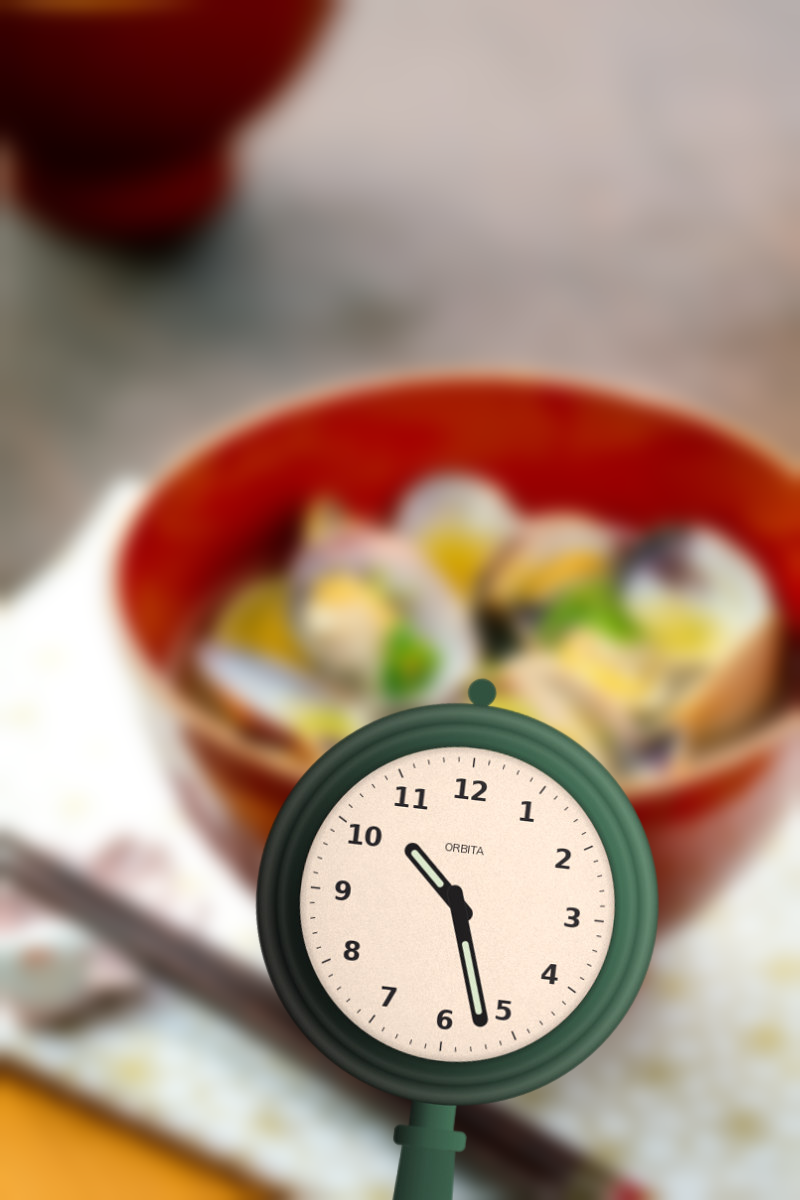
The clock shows 10.27
